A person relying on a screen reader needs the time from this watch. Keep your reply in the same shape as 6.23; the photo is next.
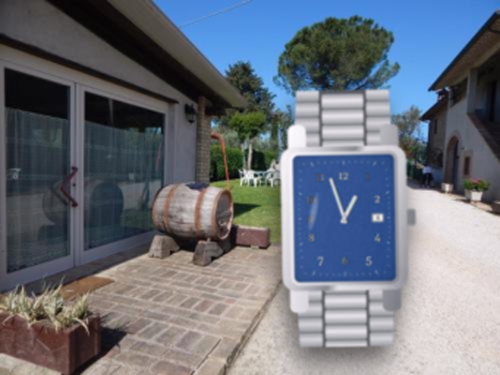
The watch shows 12.57
